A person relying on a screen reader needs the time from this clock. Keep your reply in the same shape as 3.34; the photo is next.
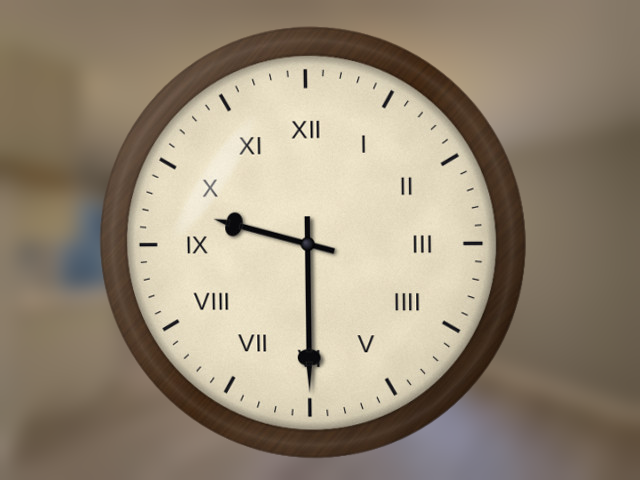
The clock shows 9.30
